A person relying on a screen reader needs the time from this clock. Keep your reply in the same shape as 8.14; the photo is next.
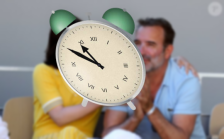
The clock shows 10.50
